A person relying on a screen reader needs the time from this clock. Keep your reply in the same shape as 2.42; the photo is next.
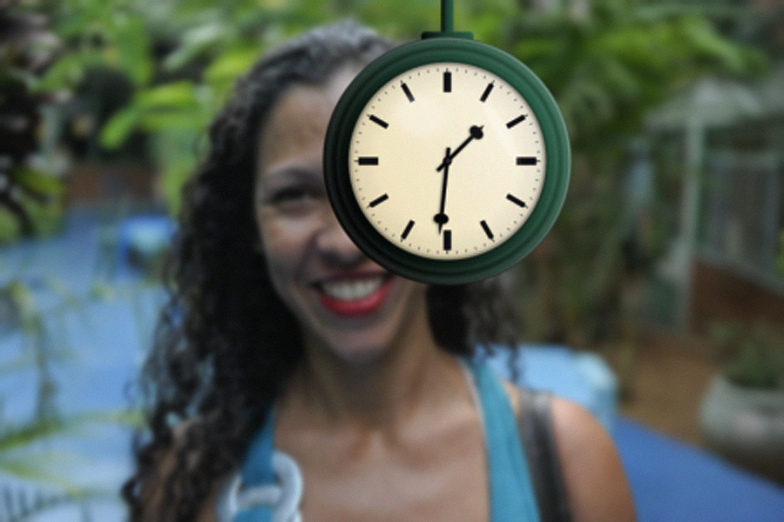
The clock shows 1.31
